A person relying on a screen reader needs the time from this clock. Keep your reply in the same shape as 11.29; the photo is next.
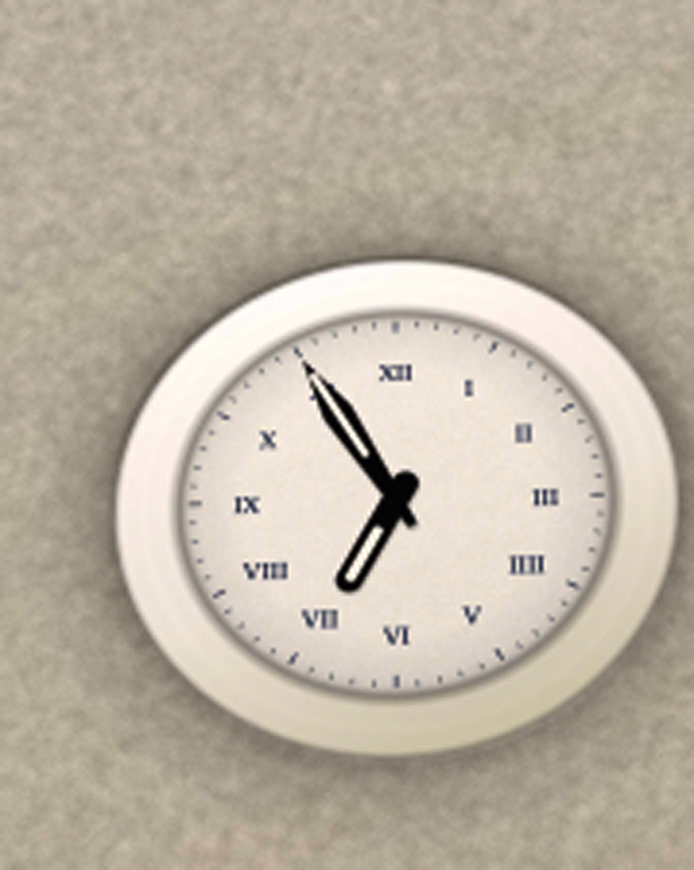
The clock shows 6.55
